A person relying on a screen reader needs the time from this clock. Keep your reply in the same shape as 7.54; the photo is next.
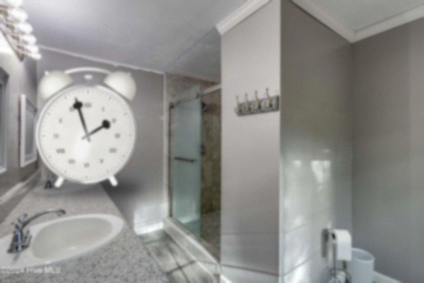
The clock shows 1.57
